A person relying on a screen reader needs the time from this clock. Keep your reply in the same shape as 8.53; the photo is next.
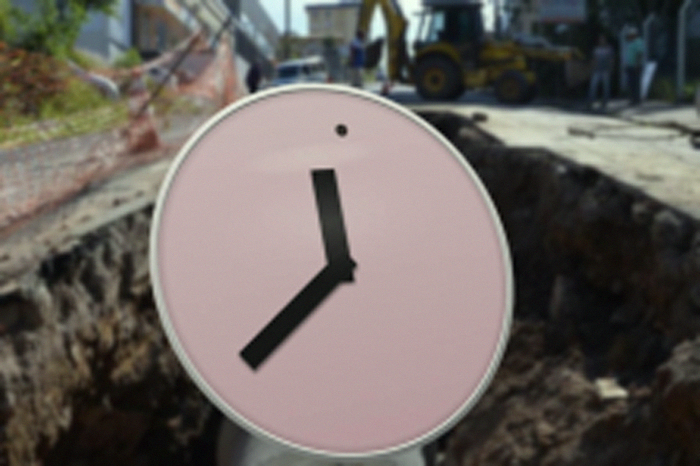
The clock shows 11.37
